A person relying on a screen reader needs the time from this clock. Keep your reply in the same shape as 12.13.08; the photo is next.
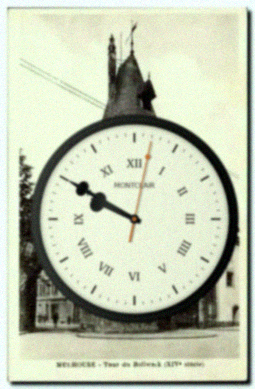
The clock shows 9.50.02
